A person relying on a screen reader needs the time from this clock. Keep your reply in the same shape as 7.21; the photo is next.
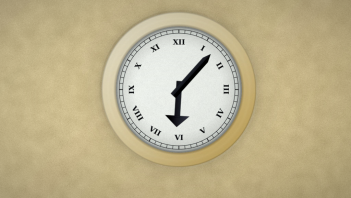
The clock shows 6.07
